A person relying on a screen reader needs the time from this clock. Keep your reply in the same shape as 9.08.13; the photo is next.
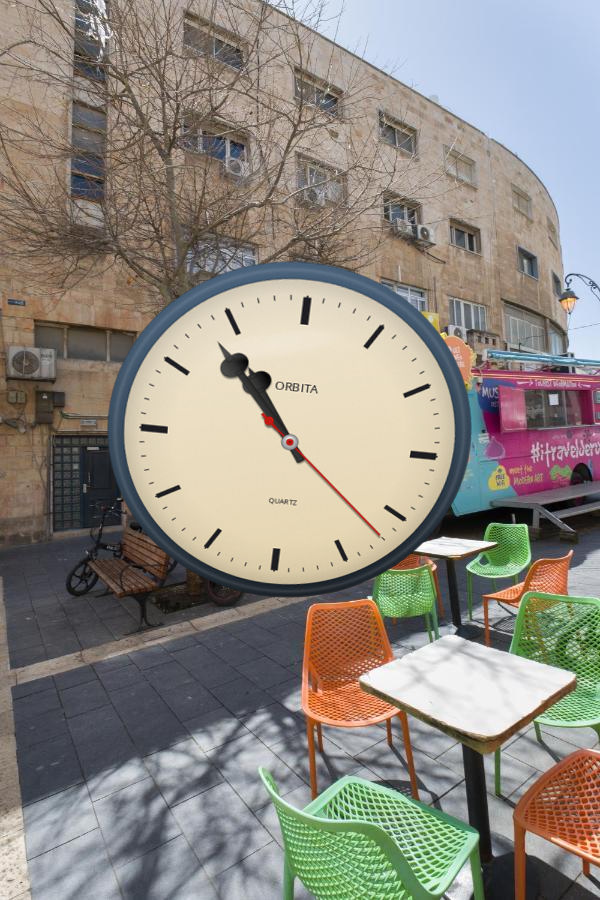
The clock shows 10.53.22
